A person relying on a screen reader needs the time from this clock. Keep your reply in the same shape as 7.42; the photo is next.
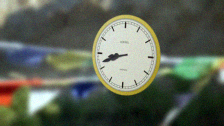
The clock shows 8.42
